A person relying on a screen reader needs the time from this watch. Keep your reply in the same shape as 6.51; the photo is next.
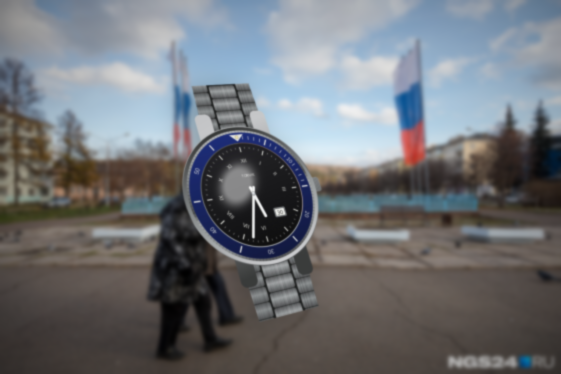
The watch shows 5.33
